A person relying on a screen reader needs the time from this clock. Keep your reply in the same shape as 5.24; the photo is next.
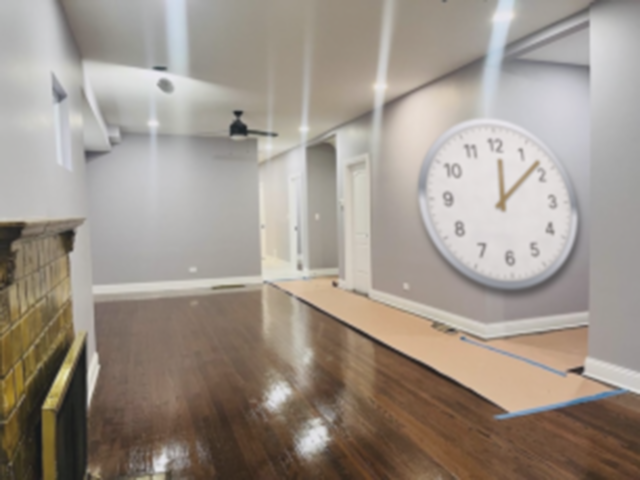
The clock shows 12.08
